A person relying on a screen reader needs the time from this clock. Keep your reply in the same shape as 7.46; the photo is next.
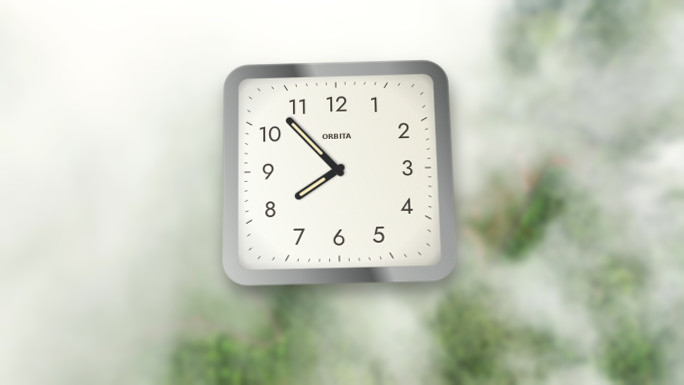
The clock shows 7.53
